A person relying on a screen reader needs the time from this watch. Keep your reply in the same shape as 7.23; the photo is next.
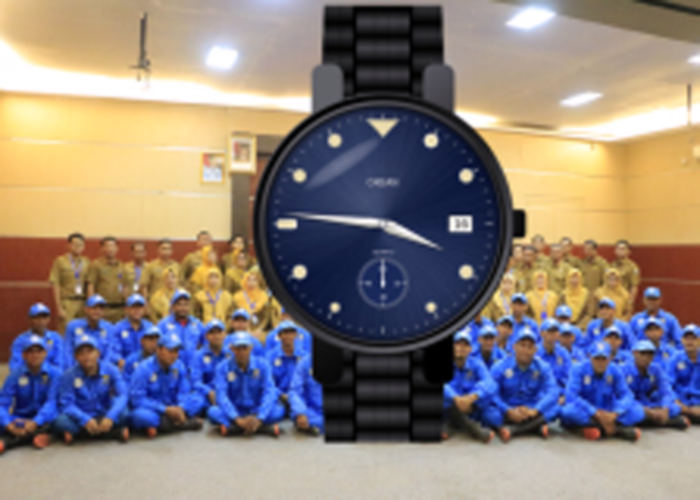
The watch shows 3.46
